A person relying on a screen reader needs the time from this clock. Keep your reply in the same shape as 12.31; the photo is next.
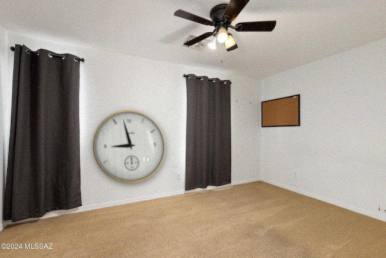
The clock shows 8.58
